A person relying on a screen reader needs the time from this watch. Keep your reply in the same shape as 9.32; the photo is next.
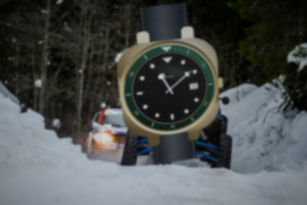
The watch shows 11.09
